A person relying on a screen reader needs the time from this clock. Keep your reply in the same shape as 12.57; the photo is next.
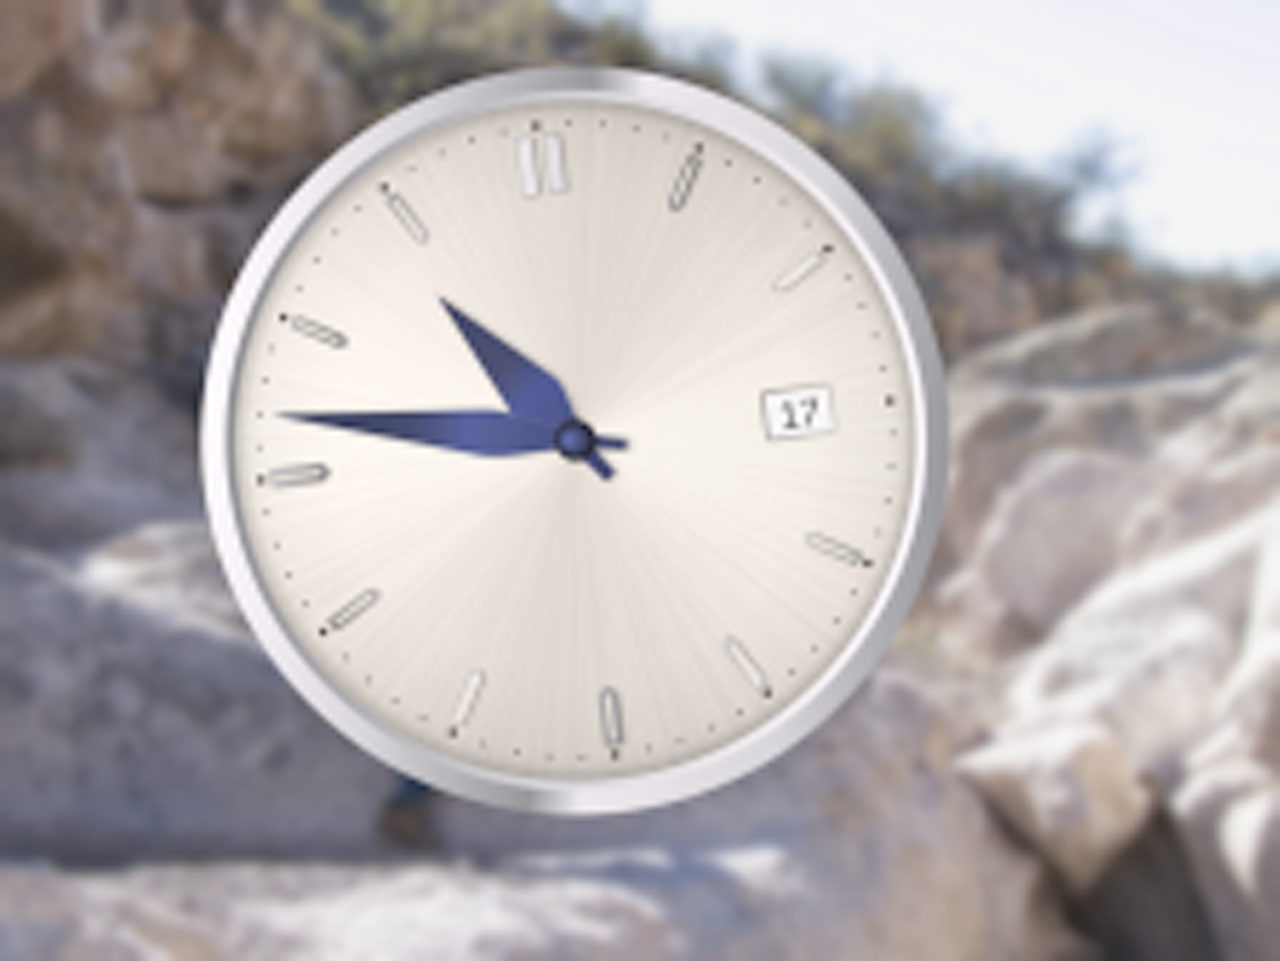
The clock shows 10.47
